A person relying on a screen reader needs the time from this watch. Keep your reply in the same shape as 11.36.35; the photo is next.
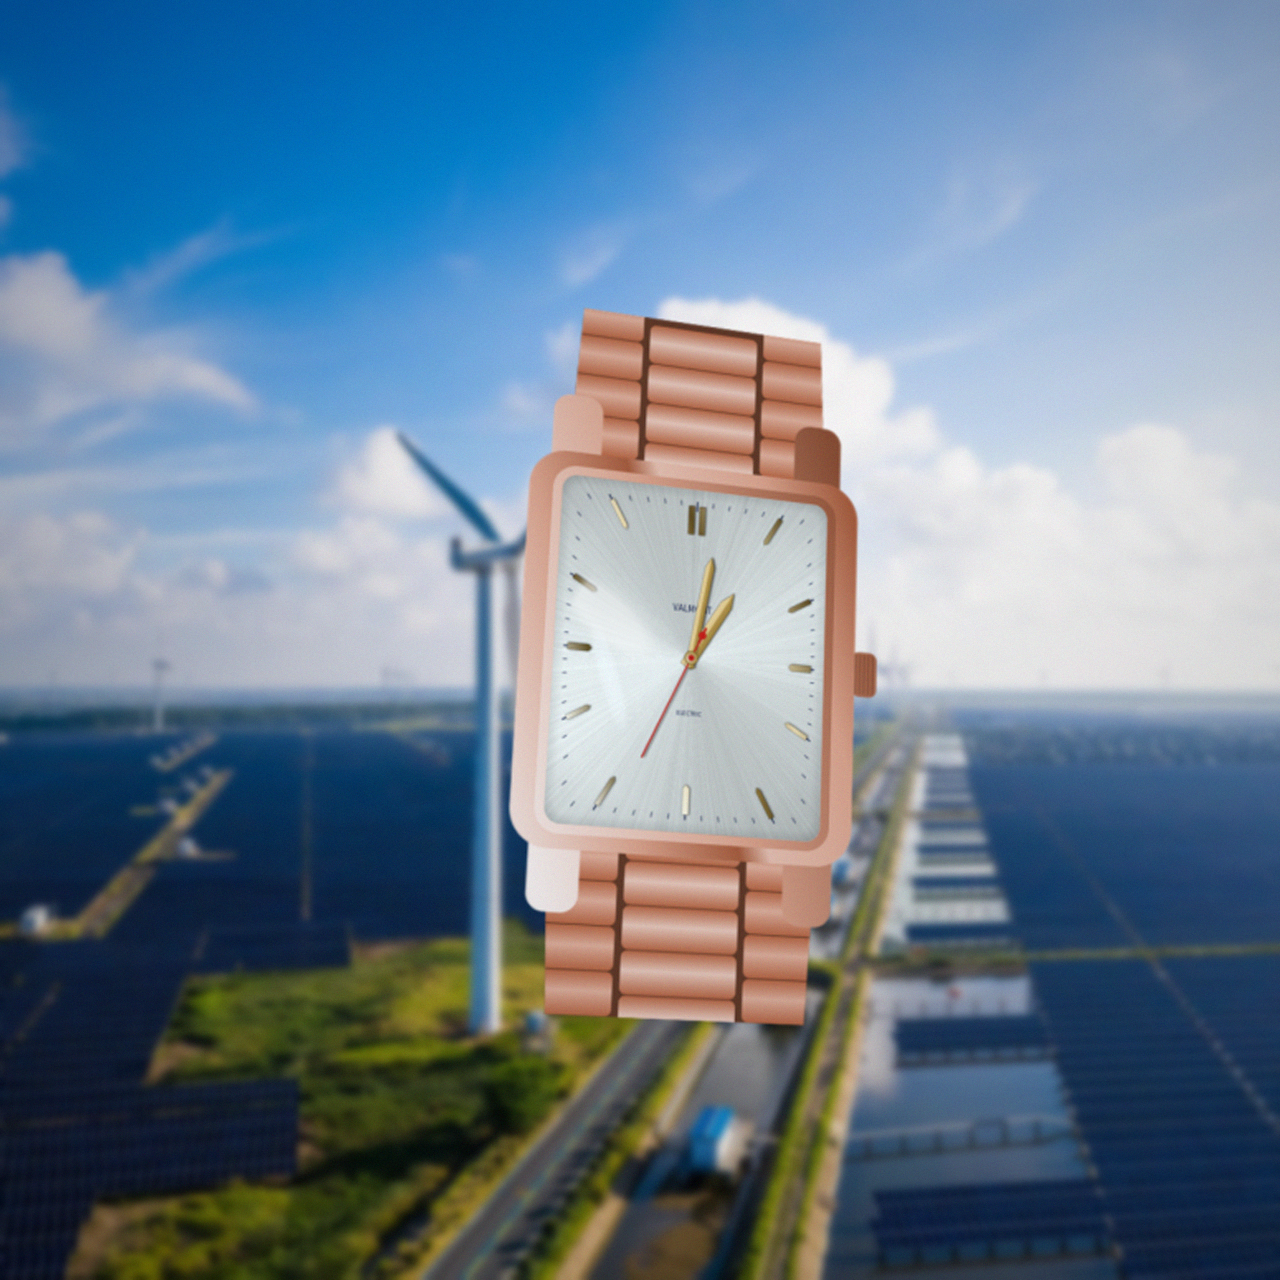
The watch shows 1.01.34
